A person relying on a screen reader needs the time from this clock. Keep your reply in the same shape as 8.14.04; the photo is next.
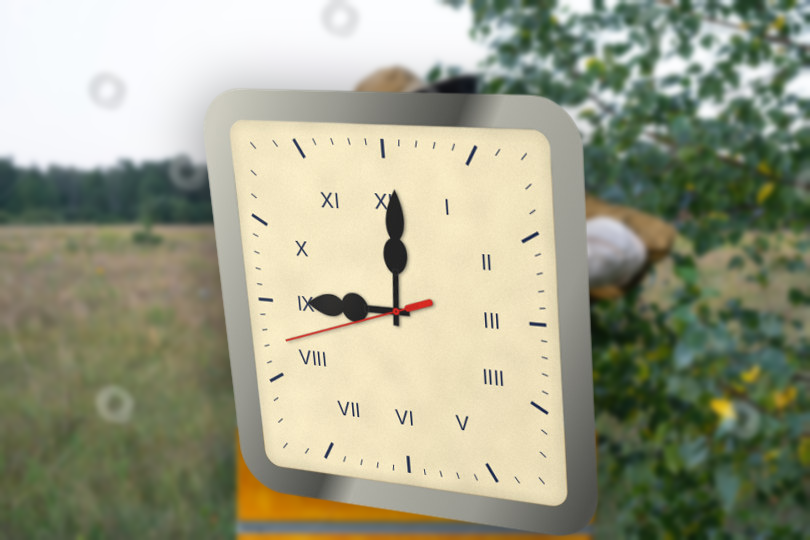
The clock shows 9.00.42
